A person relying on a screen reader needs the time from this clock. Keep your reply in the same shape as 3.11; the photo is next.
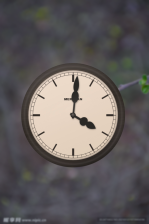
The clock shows 4.01
